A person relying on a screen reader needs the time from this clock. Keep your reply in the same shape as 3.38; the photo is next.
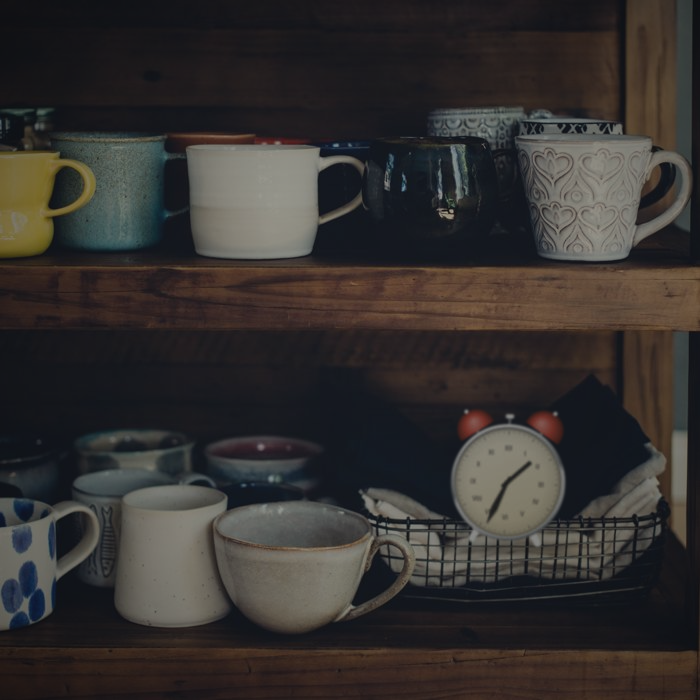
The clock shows 1.34
